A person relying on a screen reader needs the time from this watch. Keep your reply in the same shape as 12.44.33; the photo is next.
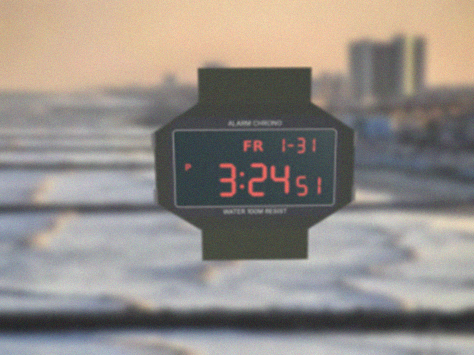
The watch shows 3.24.51
